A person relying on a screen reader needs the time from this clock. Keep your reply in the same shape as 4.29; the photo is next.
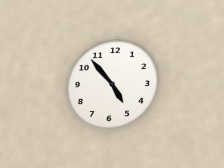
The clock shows 4.53
